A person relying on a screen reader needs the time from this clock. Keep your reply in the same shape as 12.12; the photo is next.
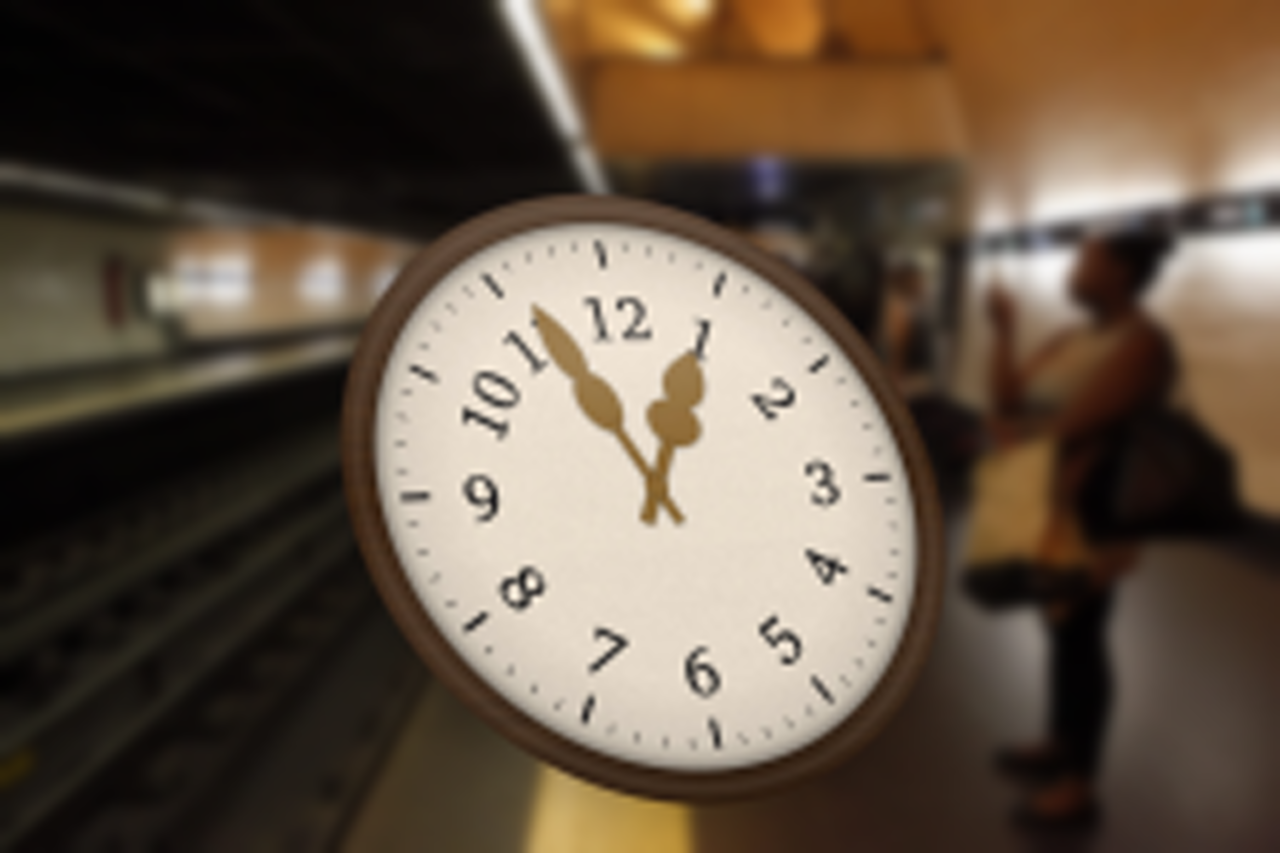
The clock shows 12.56
